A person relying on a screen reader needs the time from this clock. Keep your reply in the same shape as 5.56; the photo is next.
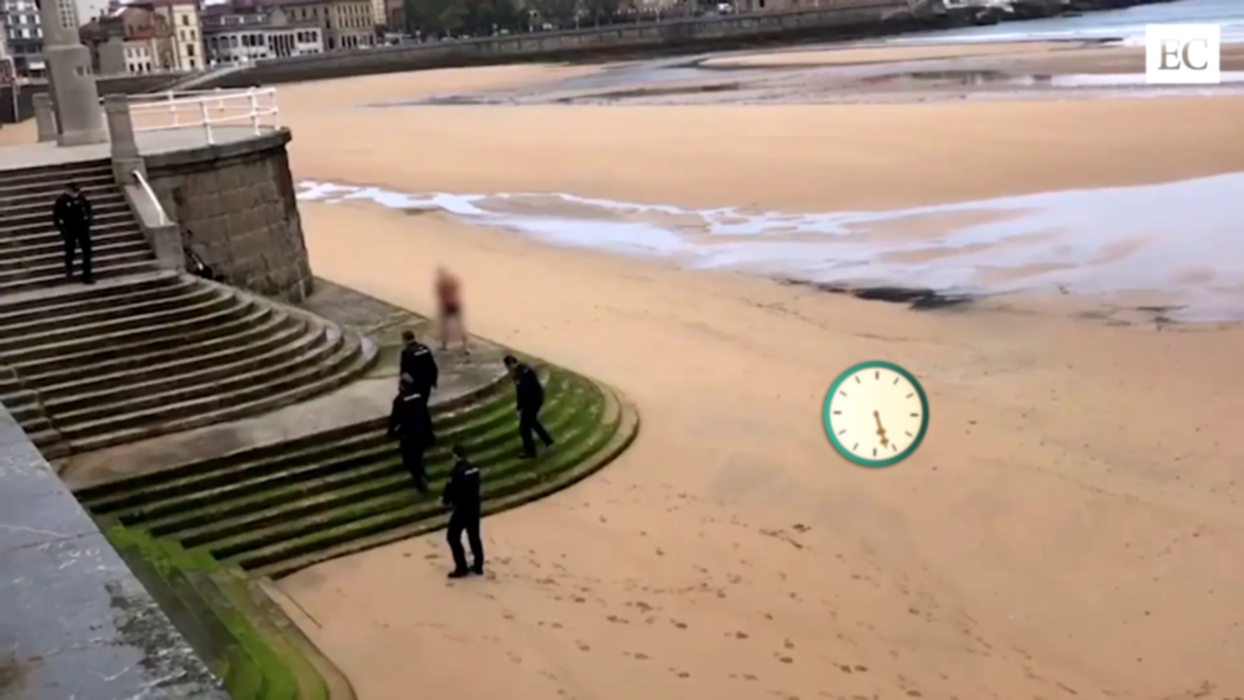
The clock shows 5.27
